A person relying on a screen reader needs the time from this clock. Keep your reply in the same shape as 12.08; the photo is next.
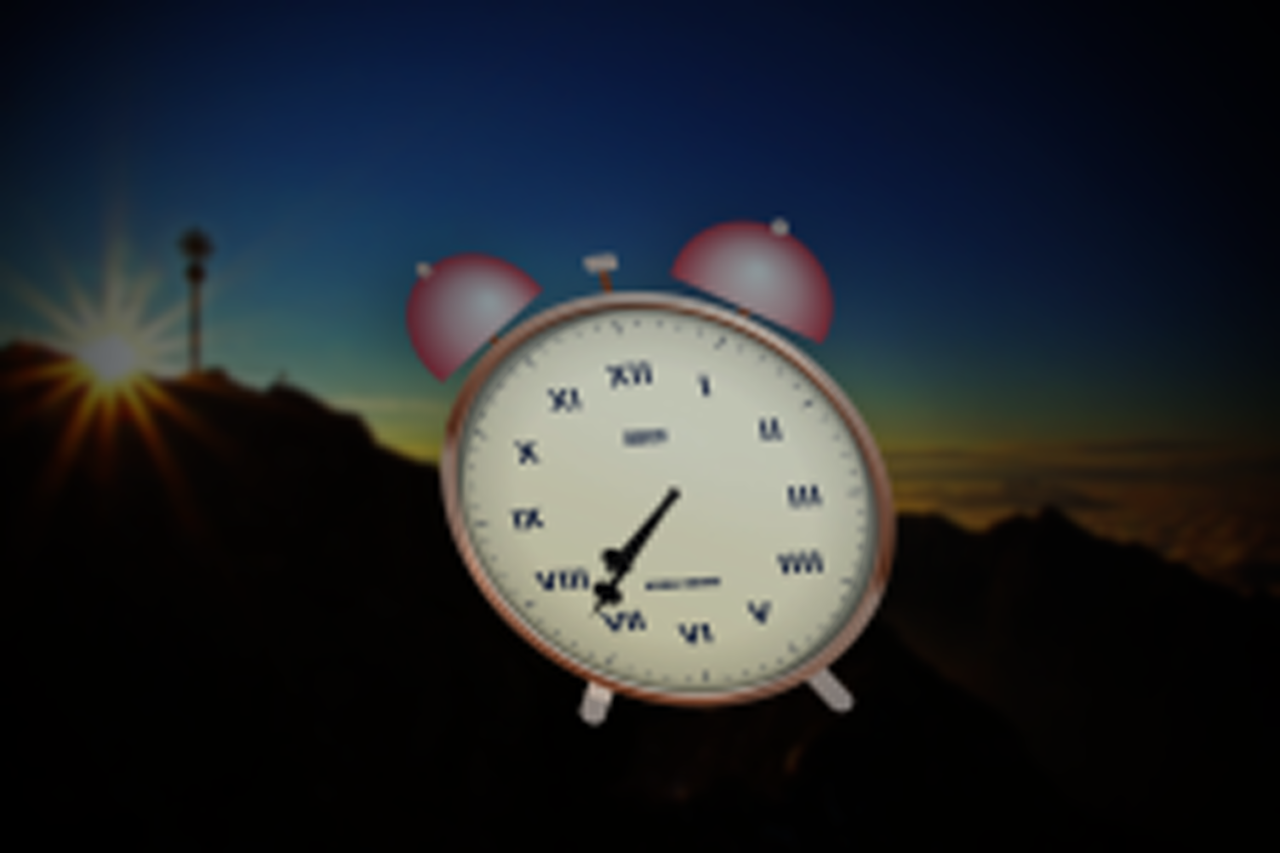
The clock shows 7.37
